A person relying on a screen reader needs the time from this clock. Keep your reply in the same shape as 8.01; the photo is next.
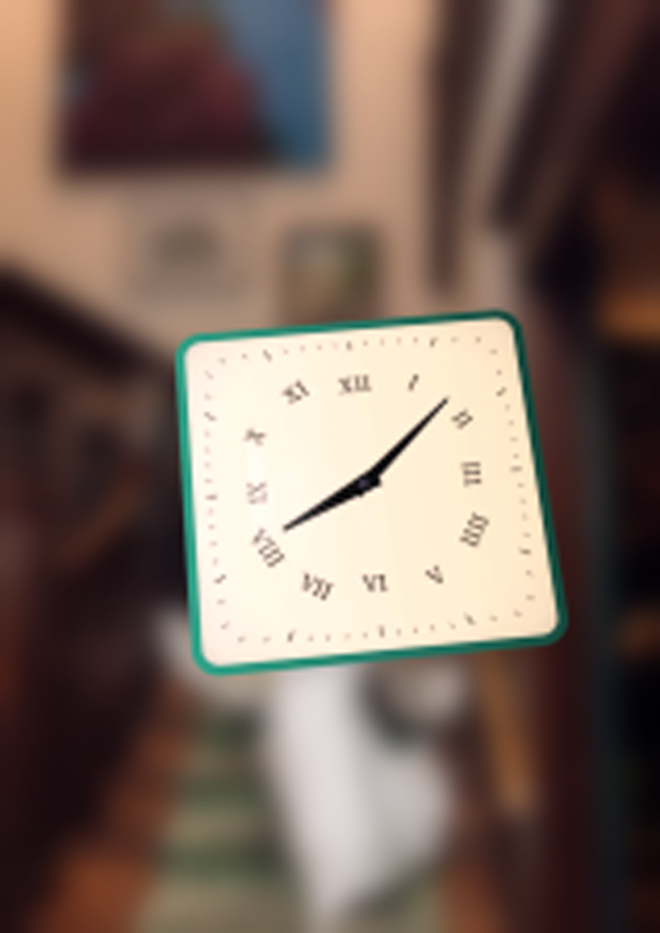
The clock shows 8.08
